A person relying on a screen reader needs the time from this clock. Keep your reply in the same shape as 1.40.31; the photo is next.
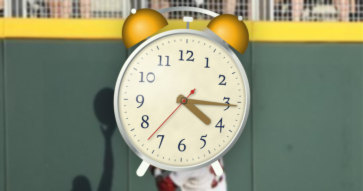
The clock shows 4.15.37
